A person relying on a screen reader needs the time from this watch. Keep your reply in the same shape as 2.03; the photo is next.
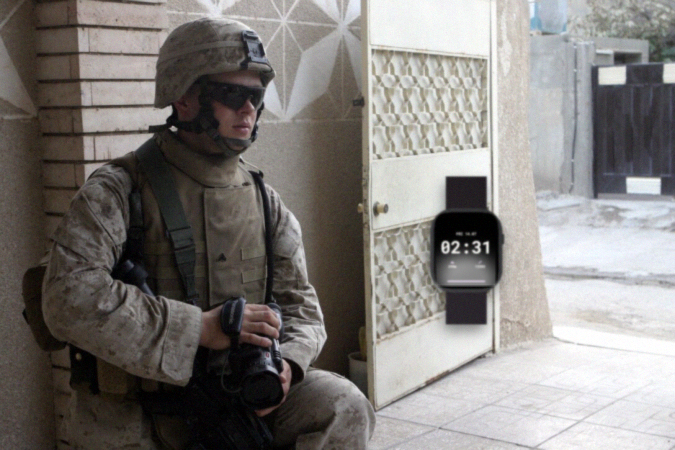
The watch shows 2.31
